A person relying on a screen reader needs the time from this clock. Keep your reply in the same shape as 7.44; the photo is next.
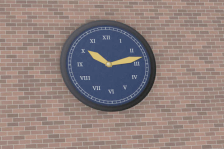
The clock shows 10.13
